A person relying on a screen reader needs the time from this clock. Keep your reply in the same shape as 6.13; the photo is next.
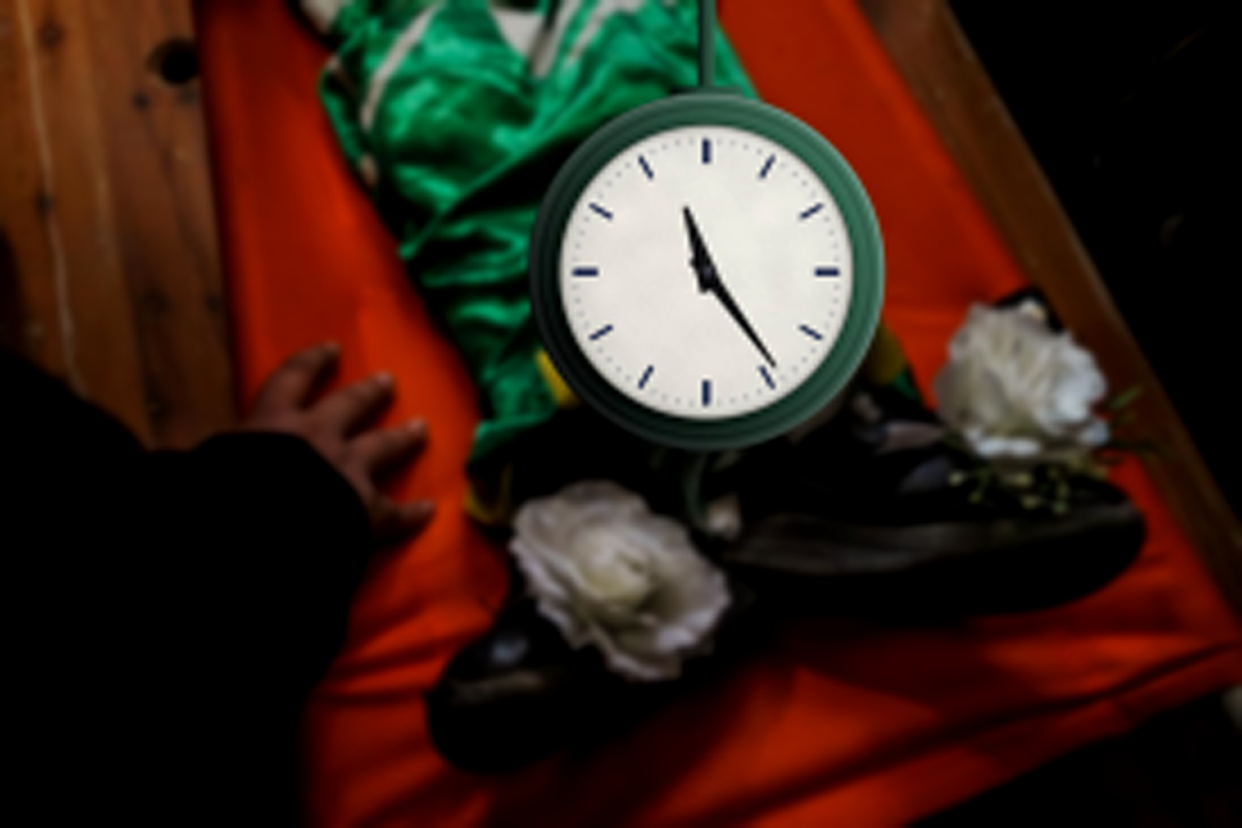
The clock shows 11.24
